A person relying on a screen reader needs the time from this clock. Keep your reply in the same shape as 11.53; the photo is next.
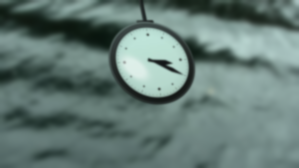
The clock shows 3.20
